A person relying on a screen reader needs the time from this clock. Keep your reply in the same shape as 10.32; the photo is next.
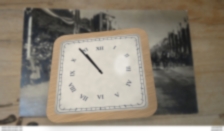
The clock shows 10.54
